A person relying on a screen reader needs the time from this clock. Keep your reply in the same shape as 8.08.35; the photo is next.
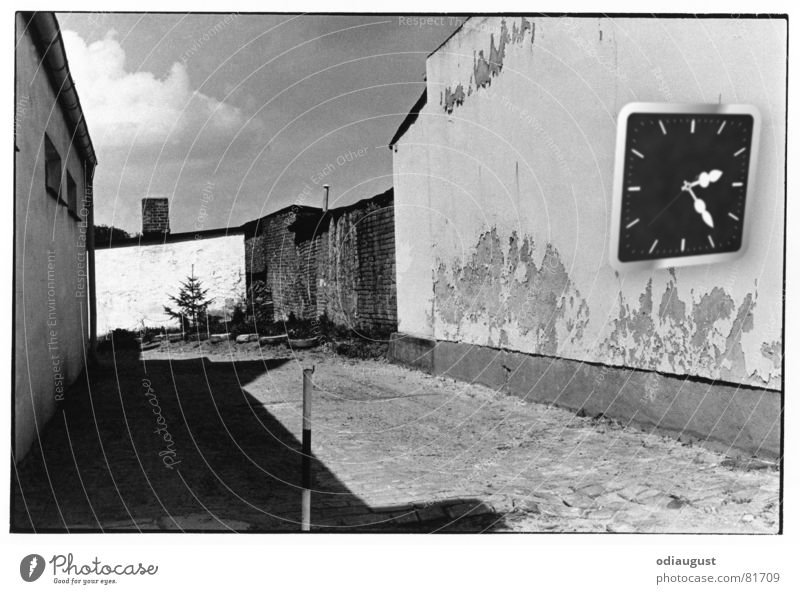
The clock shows 2.23.38
